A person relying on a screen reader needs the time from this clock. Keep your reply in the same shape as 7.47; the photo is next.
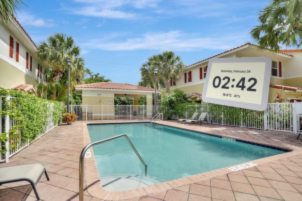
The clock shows 2.42
